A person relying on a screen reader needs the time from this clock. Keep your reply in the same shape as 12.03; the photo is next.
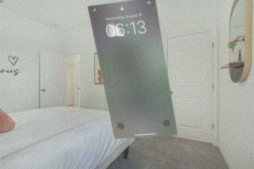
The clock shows 6.13
